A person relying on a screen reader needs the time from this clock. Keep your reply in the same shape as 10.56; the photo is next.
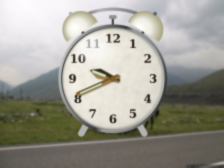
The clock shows 9.41
